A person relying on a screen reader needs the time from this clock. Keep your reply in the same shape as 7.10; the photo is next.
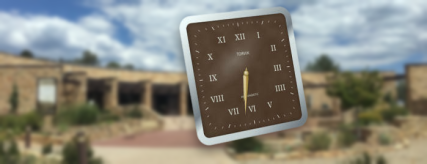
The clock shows 6.32
